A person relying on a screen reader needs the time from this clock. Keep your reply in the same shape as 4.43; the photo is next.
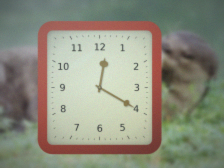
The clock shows 12.20
